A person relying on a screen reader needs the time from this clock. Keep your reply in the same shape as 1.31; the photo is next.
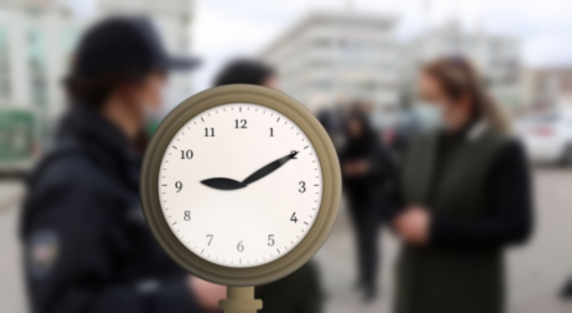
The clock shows 9.10
